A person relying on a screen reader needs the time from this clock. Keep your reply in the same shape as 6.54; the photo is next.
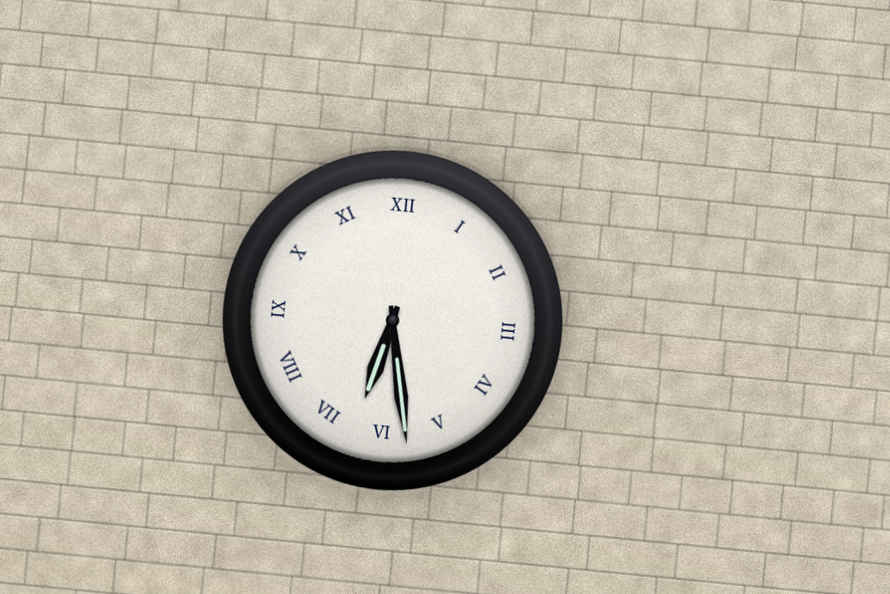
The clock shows 6.28
